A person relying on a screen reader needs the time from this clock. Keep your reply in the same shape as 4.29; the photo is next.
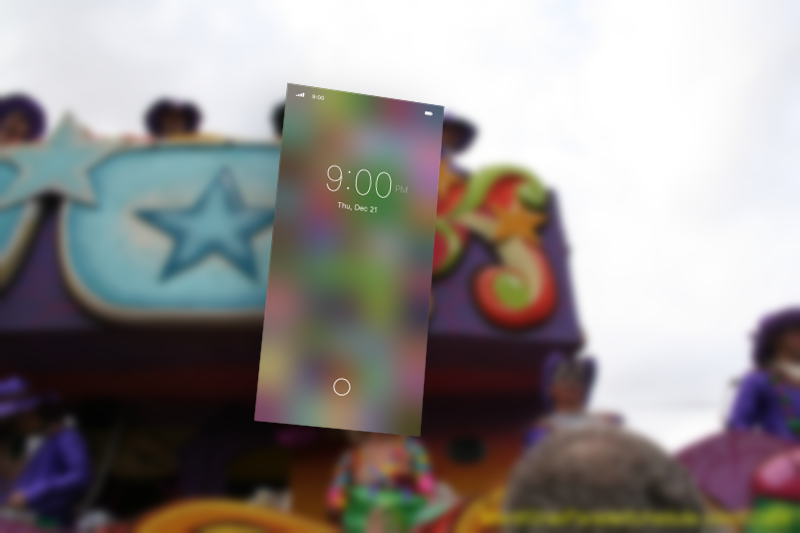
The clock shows 9.00
